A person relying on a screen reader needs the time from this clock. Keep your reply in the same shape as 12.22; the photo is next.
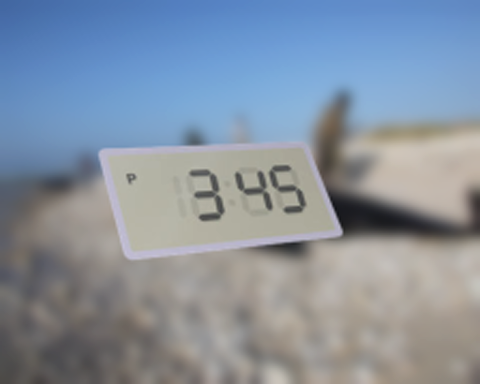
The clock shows 3.45
